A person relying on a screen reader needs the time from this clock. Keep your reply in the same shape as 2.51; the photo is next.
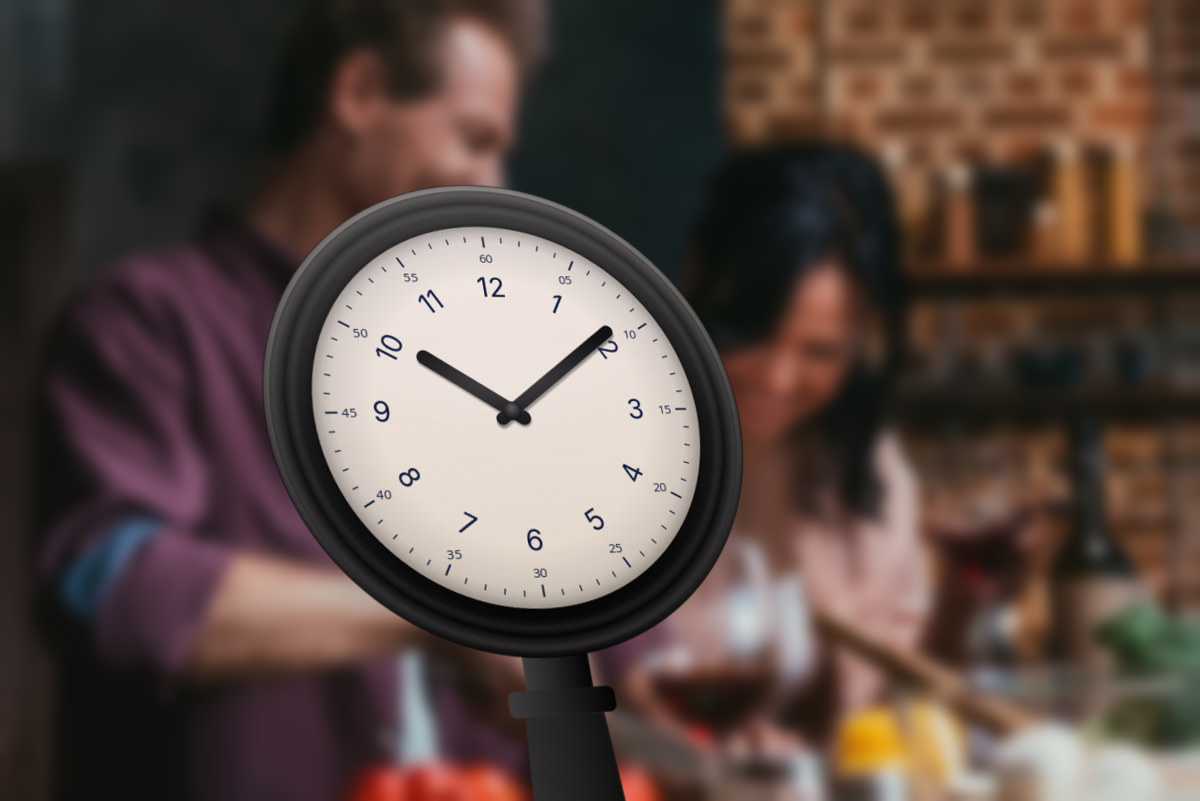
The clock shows 10.09
